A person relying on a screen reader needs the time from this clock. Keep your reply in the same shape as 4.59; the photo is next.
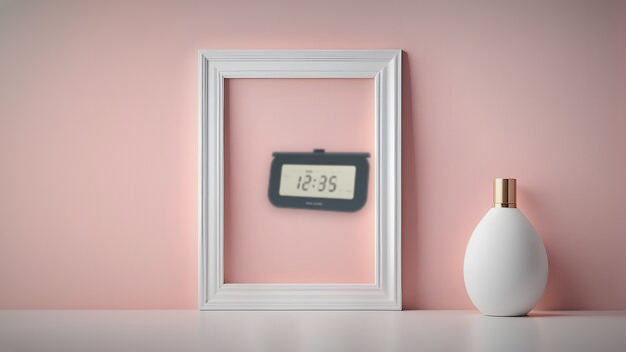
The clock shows 12.35
